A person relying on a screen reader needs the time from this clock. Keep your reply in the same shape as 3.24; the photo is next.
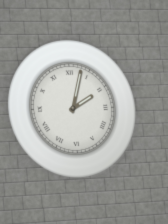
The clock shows 2.03
